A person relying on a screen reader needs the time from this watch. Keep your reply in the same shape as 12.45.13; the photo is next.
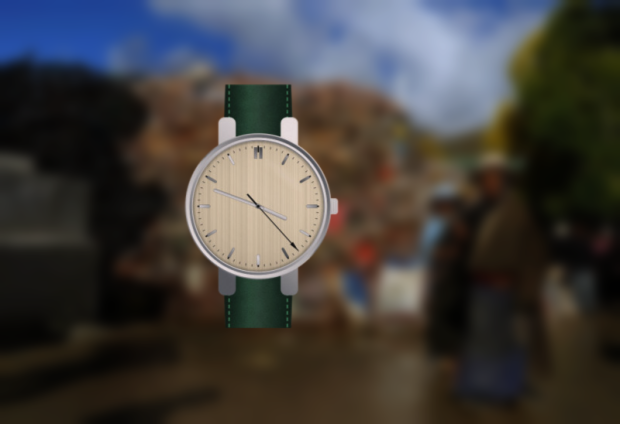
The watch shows 3.48.23
